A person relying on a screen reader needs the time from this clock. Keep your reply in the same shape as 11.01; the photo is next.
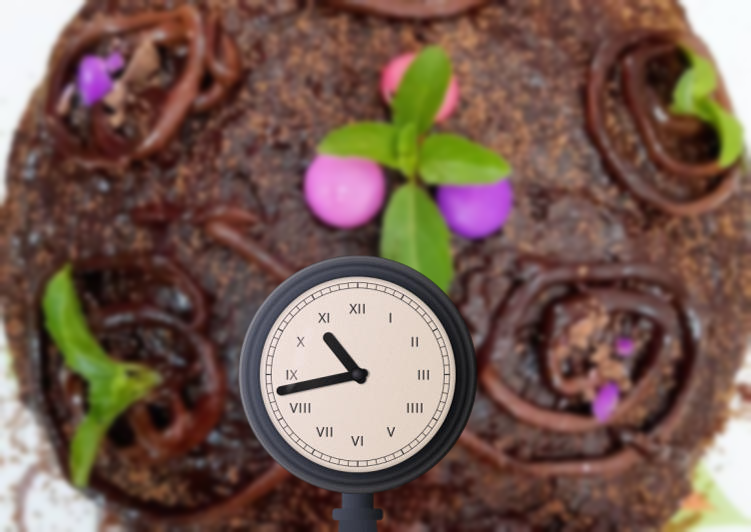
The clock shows 10.43
